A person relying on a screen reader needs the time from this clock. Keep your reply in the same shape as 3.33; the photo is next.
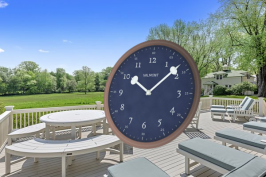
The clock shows 10.08
